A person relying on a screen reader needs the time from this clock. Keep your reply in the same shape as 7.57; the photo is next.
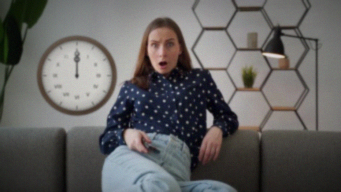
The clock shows 12.00
